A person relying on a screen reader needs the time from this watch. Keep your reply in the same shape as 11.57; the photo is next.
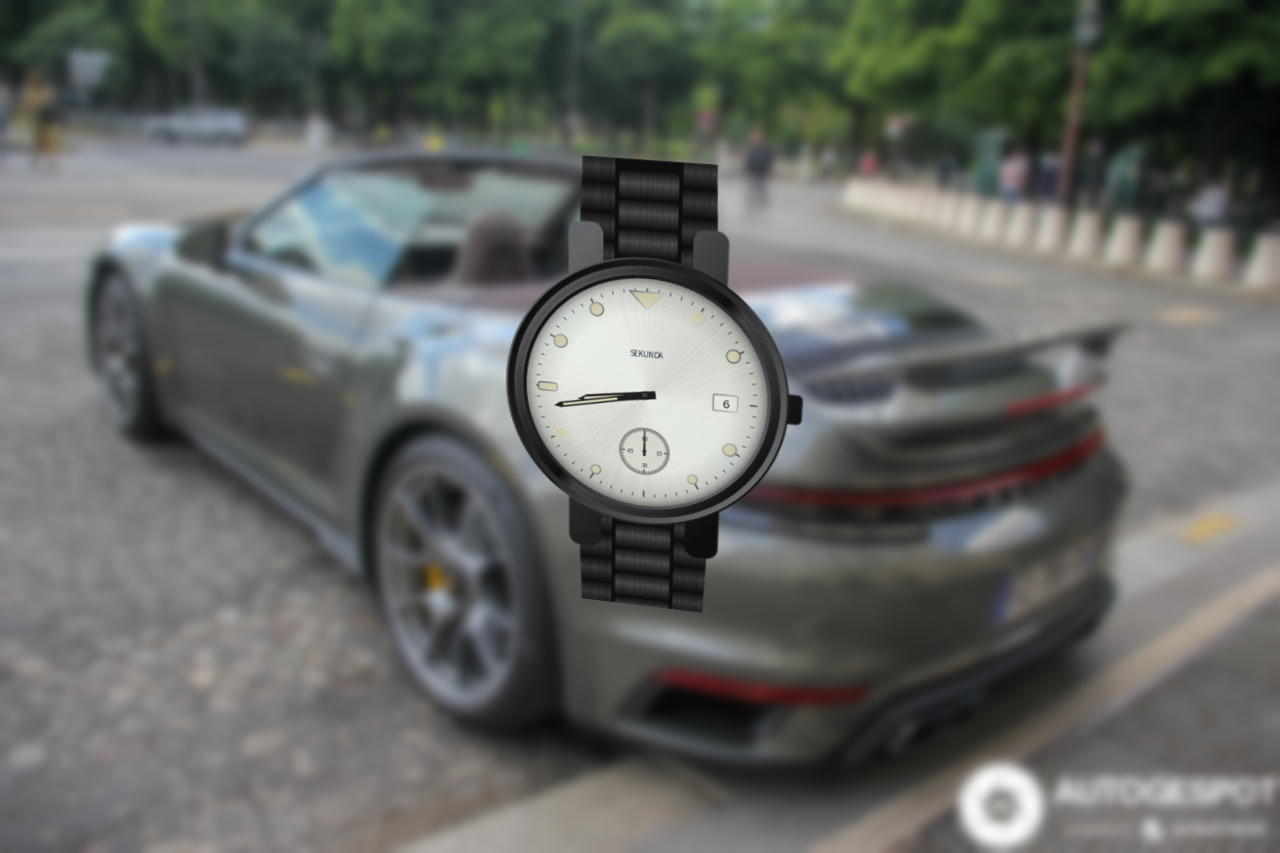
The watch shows 8.43
